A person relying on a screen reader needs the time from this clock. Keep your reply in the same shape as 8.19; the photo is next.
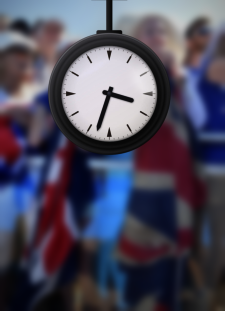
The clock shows 3.33
